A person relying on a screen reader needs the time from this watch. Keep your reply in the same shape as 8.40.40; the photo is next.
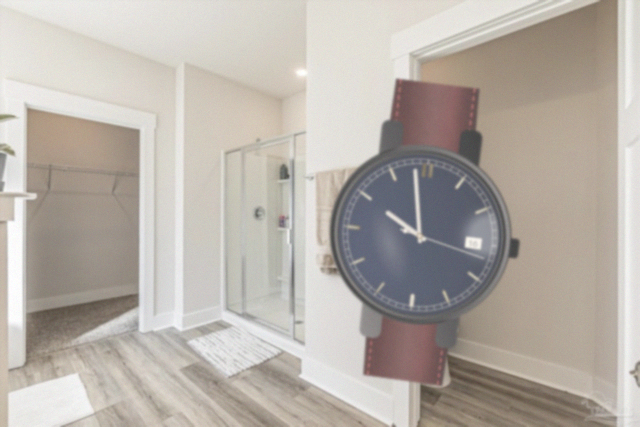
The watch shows 9.58.17
